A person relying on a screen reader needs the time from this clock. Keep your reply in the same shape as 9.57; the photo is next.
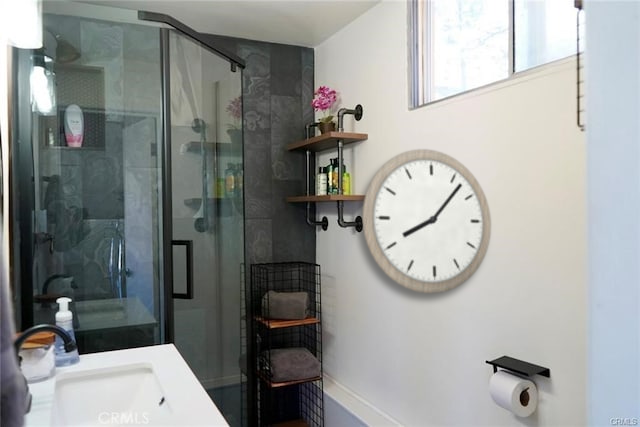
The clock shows 8.07
